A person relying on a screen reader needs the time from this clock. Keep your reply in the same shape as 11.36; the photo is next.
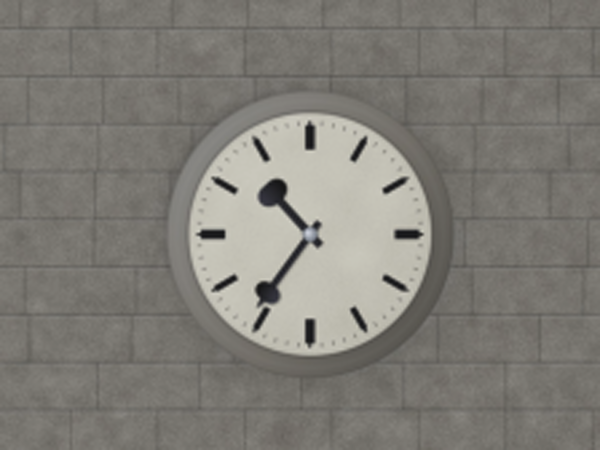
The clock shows 10.36
